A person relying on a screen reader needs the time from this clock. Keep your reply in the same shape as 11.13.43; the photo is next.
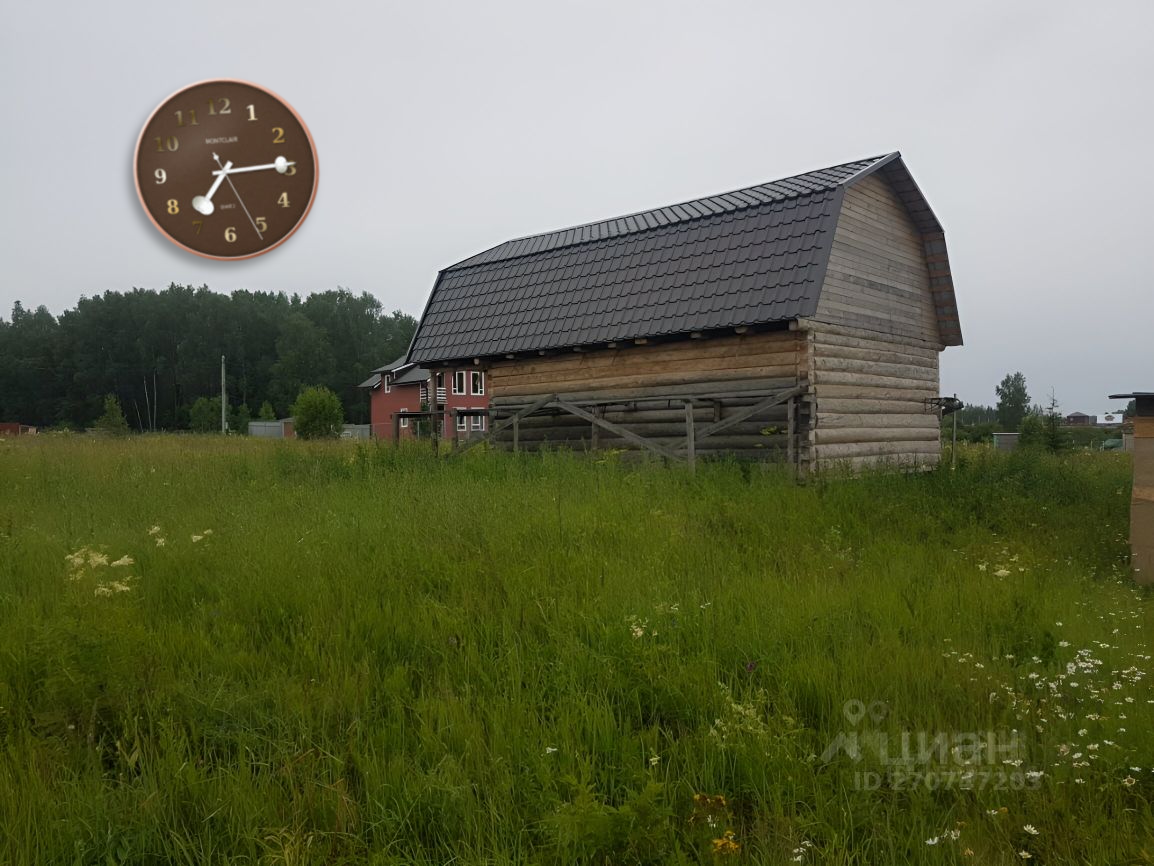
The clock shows 7.14.26
